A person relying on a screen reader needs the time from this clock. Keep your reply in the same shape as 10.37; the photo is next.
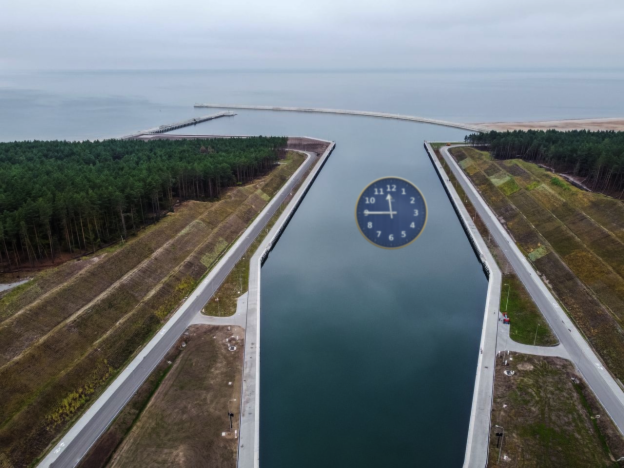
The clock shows 11.45
